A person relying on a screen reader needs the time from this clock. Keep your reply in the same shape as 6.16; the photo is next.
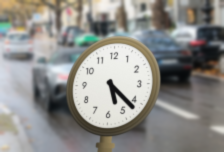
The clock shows 5.22
